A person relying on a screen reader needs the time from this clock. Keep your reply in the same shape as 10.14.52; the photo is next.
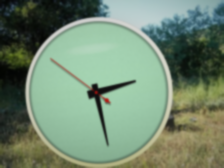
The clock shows 2.27.51
